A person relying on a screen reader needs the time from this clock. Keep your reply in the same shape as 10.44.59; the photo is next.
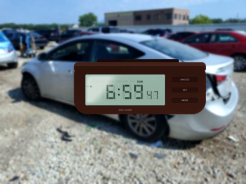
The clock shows 6.59.47
